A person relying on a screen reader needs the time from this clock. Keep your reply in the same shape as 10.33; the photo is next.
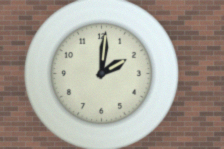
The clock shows 2.01
